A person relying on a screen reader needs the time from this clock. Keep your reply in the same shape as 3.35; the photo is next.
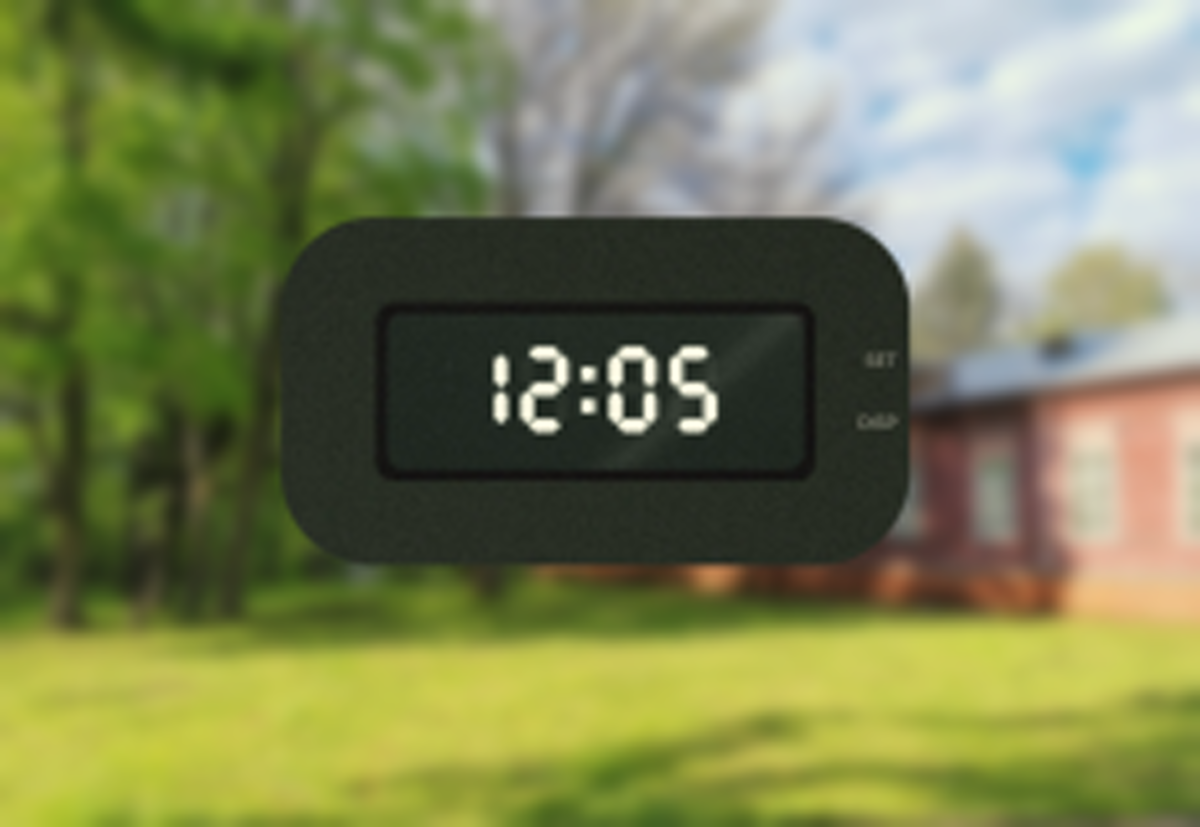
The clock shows 12.05
